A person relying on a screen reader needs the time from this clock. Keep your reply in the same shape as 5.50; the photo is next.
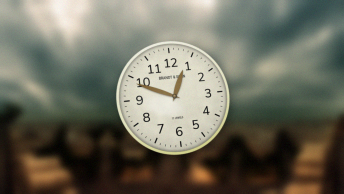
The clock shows 12.49
